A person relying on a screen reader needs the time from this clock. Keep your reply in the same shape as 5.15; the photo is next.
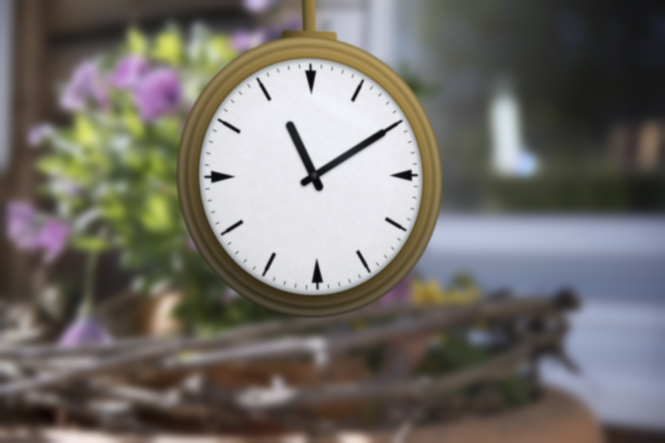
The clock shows 11.10
